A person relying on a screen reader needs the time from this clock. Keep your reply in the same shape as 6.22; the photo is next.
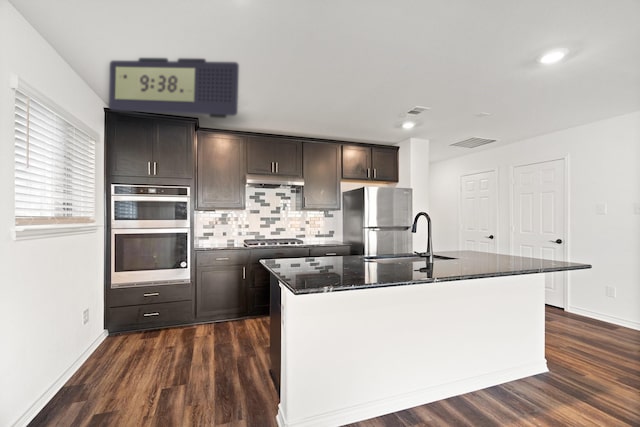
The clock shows 9.38
